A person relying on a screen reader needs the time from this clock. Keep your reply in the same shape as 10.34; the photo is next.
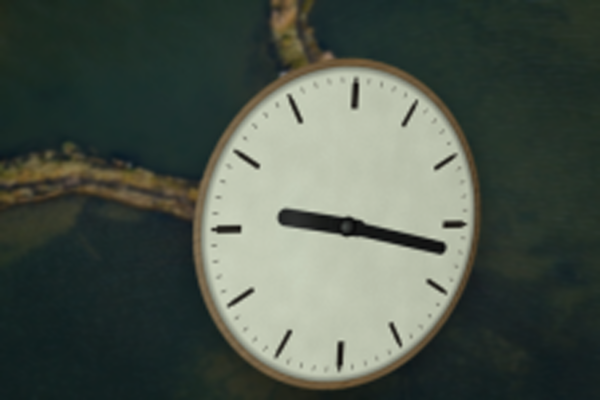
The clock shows 9.17
